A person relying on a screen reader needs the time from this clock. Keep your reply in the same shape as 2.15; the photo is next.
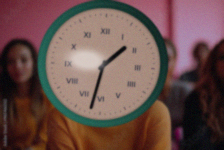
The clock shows 1.32
